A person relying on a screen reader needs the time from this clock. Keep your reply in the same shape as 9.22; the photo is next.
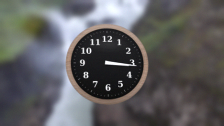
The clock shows 3.16
